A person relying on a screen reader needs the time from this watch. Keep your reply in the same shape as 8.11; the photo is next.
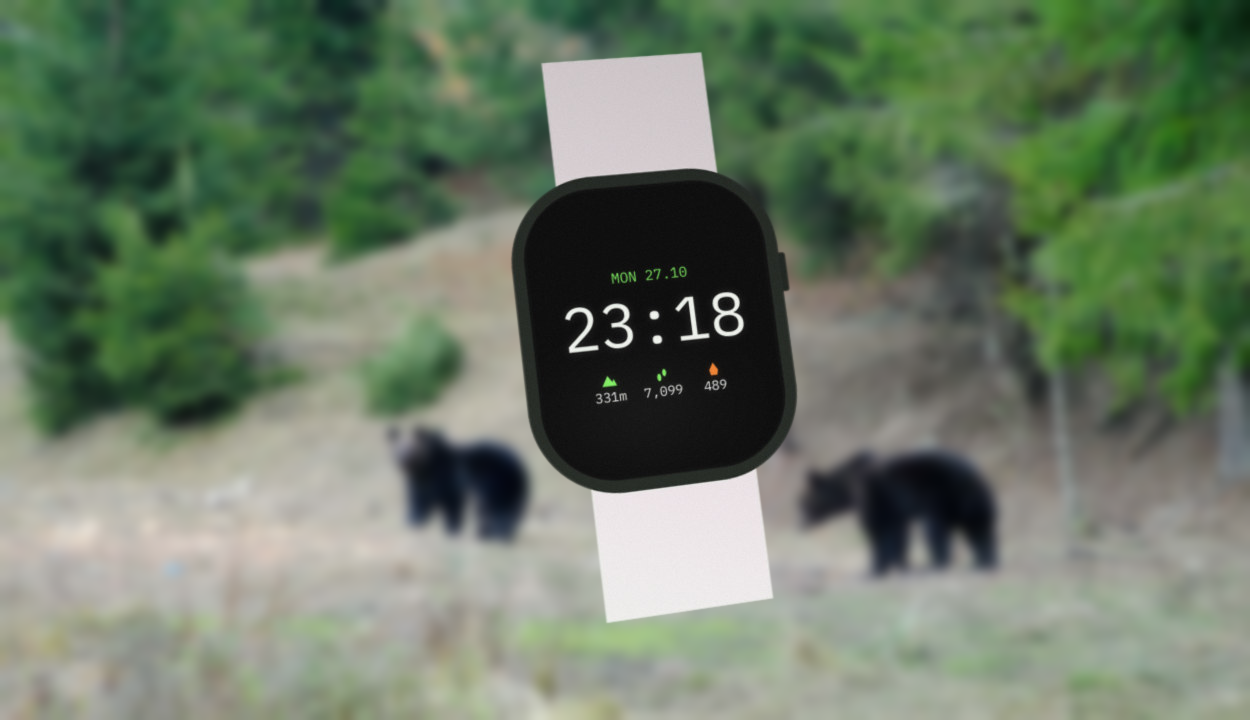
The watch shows 23.18
